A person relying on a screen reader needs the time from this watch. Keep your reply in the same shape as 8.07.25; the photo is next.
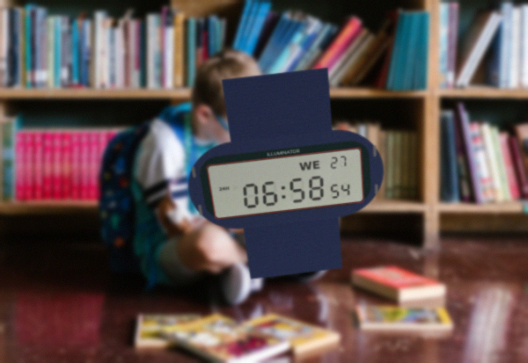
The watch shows 6.58.54
